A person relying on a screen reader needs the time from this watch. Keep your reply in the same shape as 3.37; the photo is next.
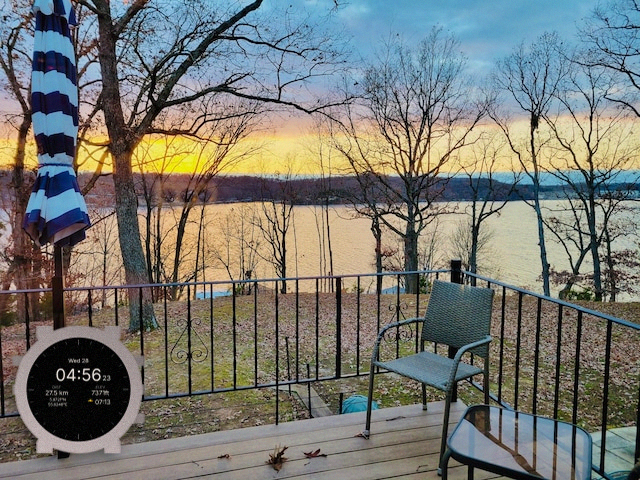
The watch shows 4.56
